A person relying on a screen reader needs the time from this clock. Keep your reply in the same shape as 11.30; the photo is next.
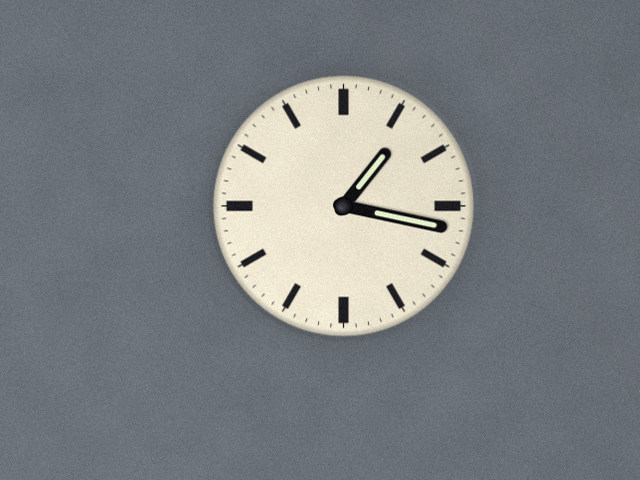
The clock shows 1.17
